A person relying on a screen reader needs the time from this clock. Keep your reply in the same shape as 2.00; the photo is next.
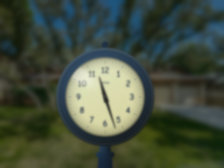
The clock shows 11.27
